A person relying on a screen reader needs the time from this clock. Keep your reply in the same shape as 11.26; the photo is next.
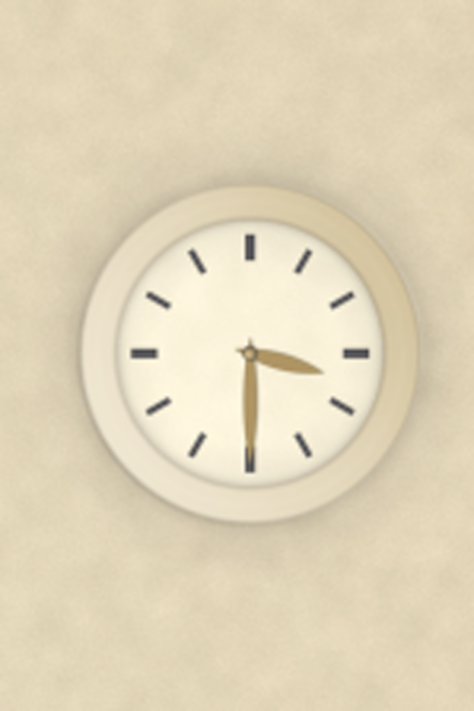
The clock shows 3.30
